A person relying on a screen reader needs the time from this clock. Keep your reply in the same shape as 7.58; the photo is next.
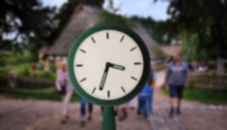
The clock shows 3.33
